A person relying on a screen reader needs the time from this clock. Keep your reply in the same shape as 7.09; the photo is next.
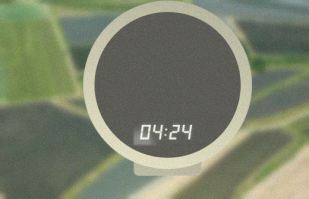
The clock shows 4.24
